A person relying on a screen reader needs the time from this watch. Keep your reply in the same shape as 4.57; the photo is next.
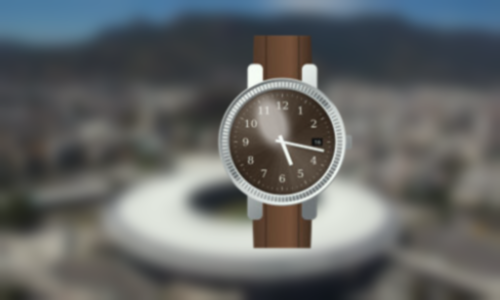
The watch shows 5.17
